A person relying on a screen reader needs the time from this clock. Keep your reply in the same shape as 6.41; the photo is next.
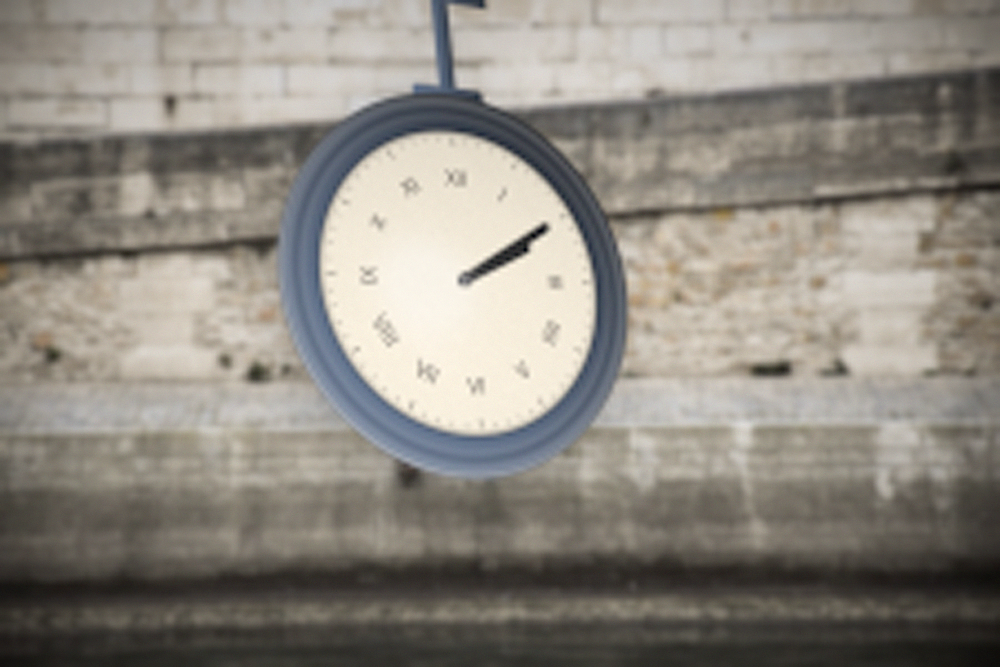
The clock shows 2.10
